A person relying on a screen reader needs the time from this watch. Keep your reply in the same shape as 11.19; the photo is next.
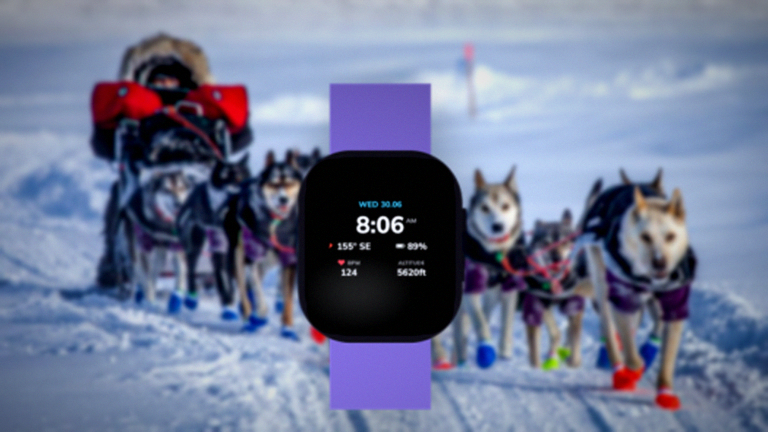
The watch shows 8.06
